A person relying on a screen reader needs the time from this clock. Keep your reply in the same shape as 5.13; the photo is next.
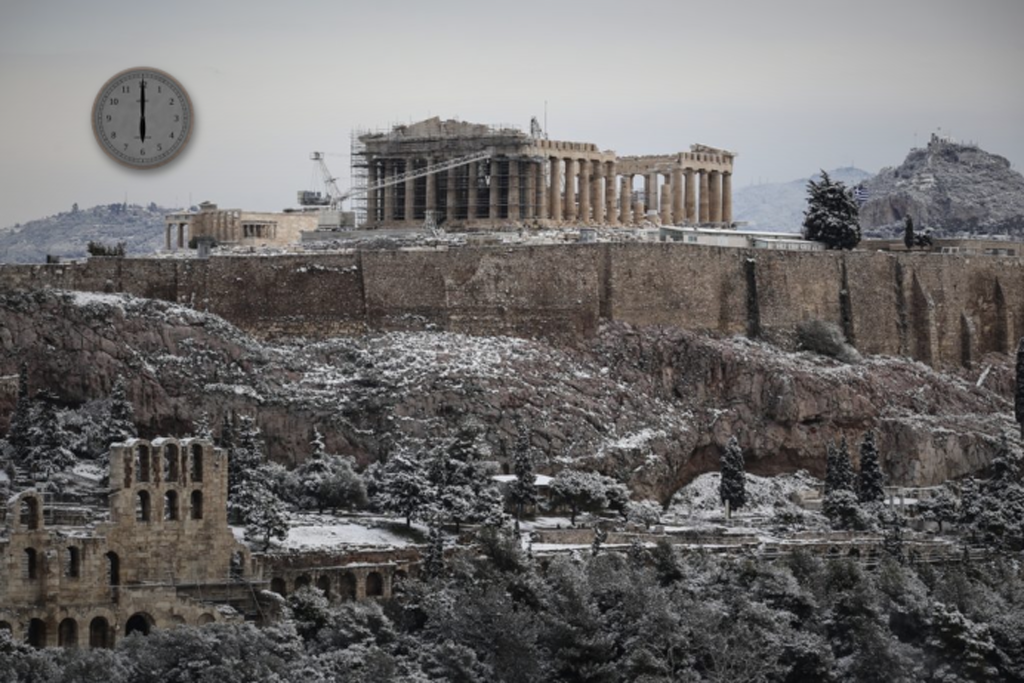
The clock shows 6.00
